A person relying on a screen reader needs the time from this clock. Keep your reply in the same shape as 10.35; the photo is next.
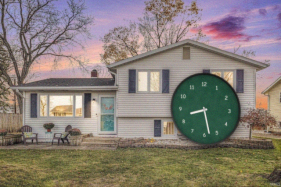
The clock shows 8.28
